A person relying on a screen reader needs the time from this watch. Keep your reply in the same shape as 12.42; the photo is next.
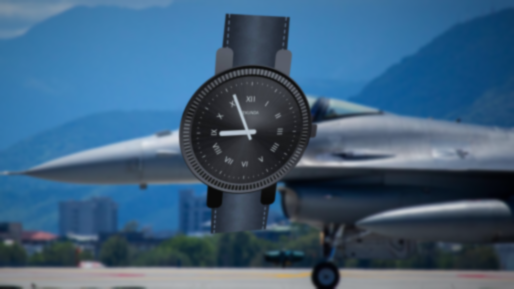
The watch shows 8.56
